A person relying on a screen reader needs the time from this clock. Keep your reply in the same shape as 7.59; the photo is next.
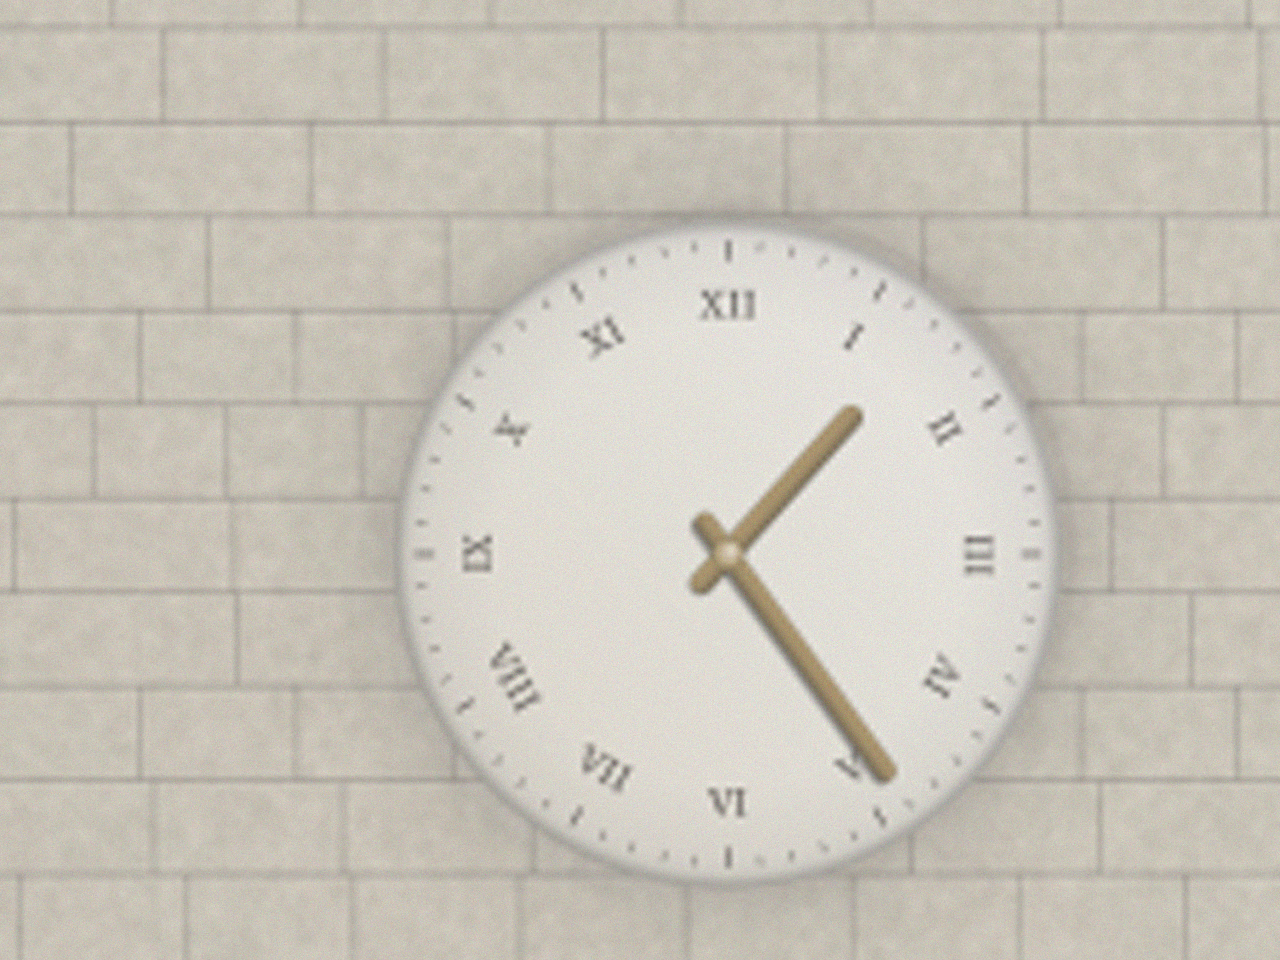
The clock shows 1.24
